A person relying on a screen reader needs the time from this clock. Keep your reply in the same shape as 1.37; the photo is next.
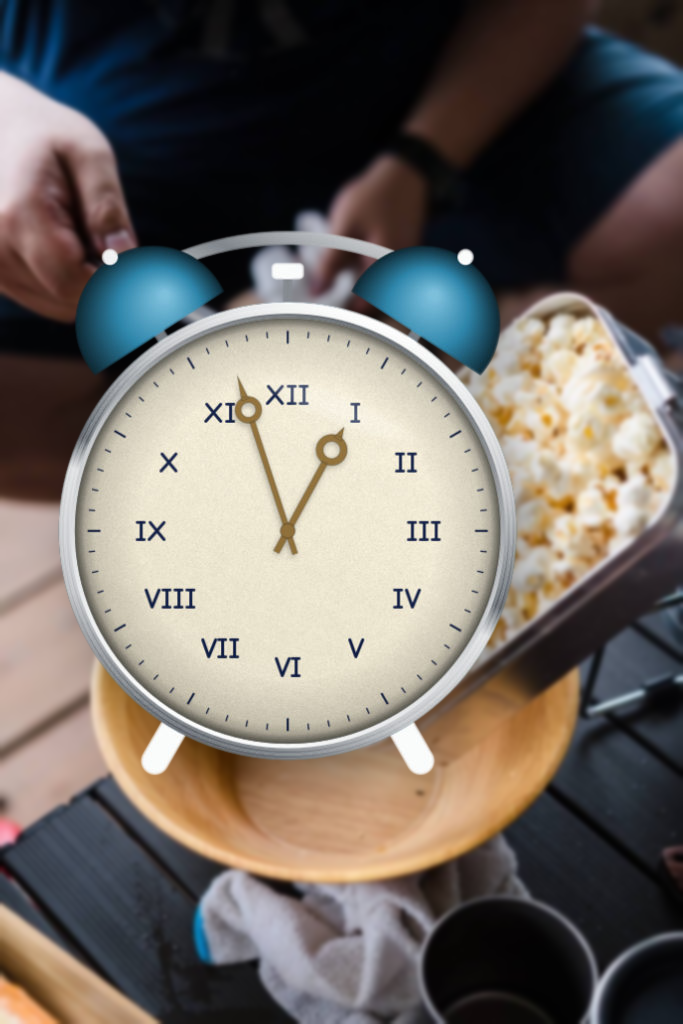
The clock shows 12.57
